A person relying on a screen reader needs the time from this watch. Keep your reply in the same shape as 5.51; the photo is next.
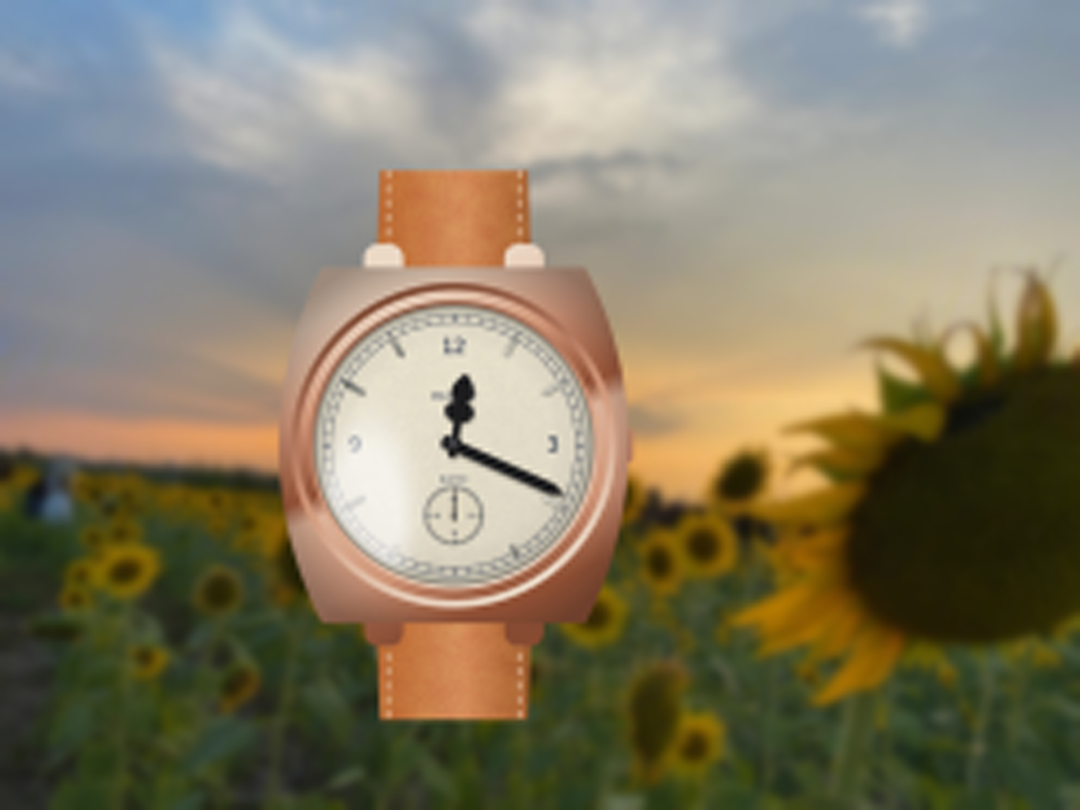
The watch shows 12.19
